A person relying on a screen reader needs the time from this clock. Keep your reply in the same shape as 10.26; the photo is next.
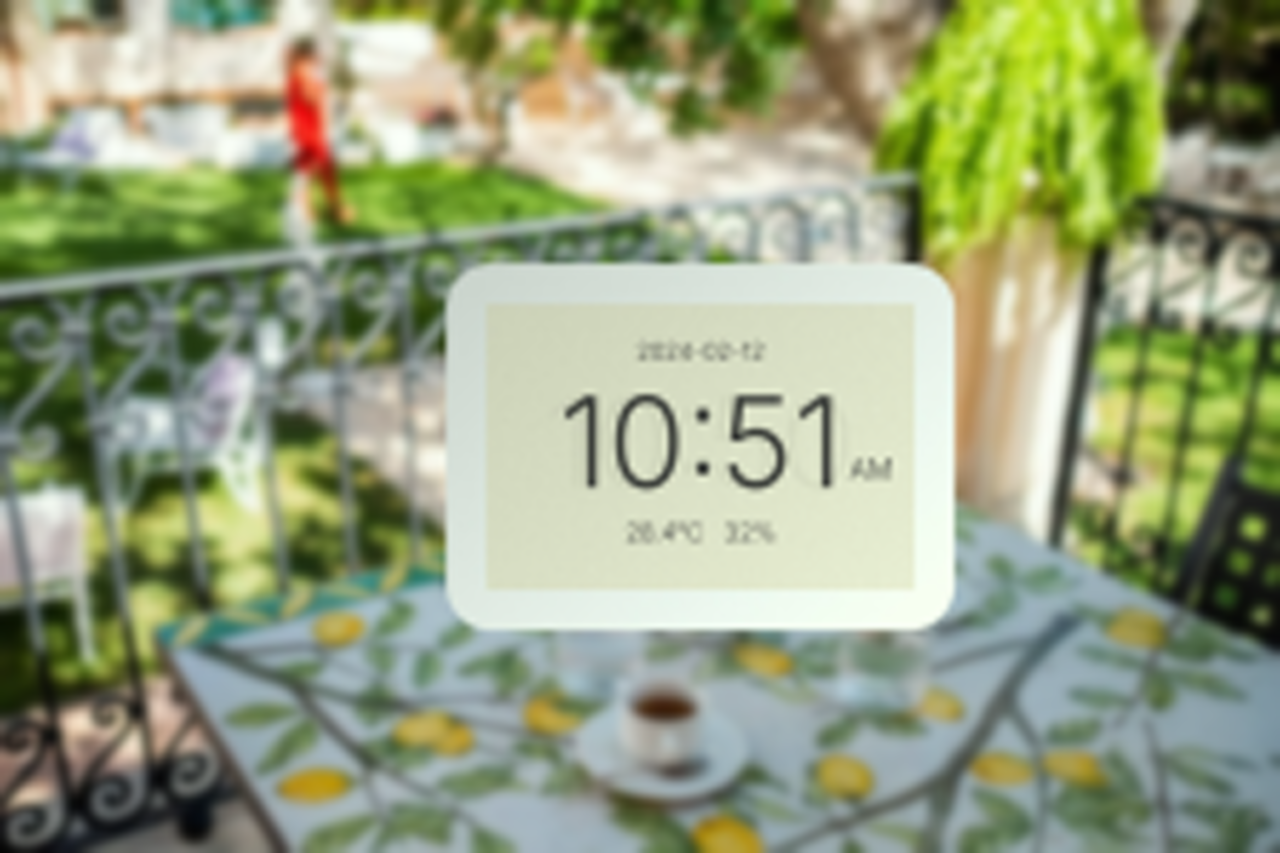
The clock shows 10.51
